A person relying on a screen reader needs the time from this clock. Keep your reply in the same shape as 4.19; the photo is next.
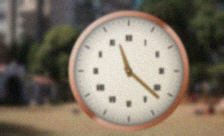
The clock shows 11.22
